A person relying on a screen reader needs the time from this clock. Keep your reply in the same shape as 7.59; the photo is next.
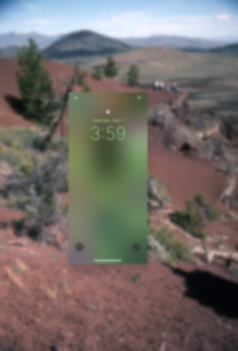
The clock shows 3.59
